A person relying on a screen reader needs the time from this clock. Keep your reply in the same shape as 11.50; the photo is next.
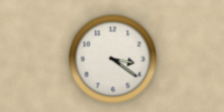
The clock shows 3.21
